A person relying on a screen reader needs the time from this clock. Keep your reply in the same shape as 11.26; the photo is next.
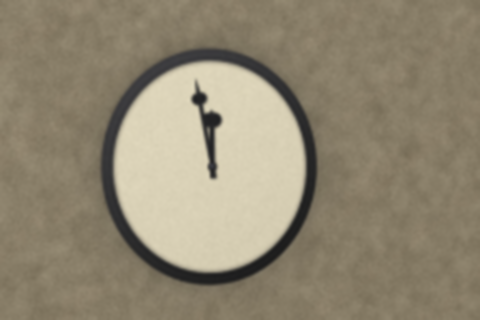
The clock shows 11.58
